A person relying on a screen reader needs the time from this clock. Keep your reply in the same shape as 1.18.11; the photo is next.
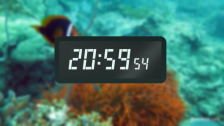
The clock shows 20.59.54
